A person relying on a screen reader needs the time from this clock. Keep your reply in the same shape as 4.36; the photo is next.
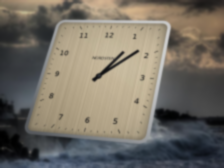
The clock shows 1.08
